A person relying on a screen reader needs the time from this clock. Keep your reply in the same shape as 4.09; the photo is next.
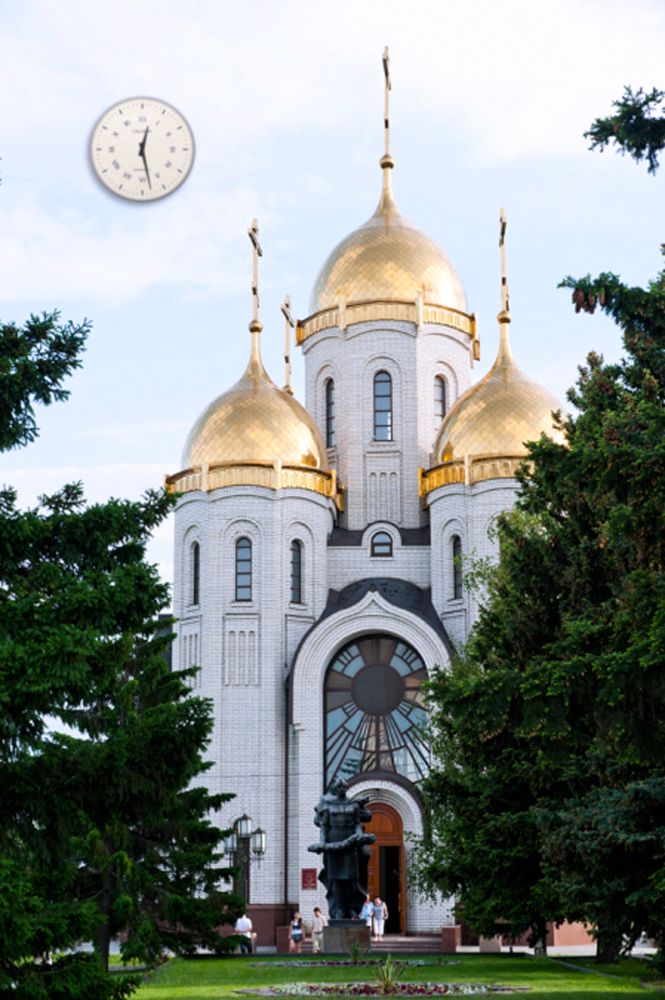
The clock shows 12.28
